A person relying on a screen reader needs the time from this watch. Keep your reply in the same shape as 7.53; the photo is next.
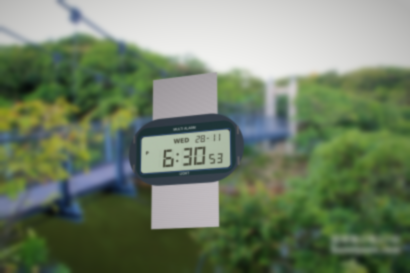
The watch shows 6.30
